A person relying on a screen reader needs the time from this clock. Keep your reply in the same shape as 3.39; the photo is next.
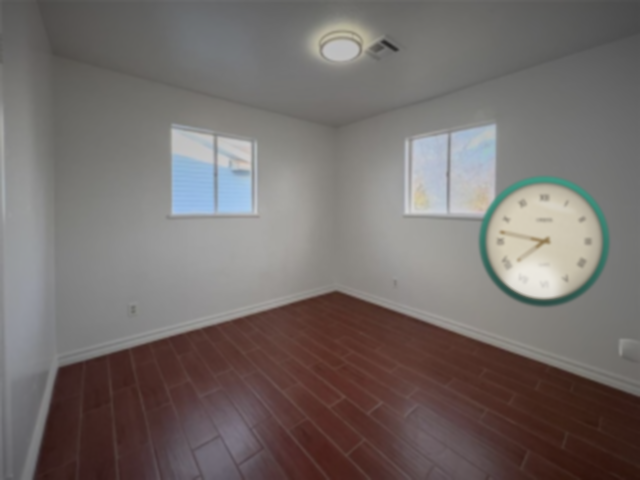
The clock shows 7.47
